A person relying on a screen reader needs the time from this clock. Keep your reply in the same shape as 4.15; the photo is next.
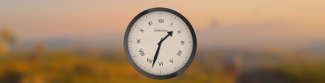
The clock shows 1.33
